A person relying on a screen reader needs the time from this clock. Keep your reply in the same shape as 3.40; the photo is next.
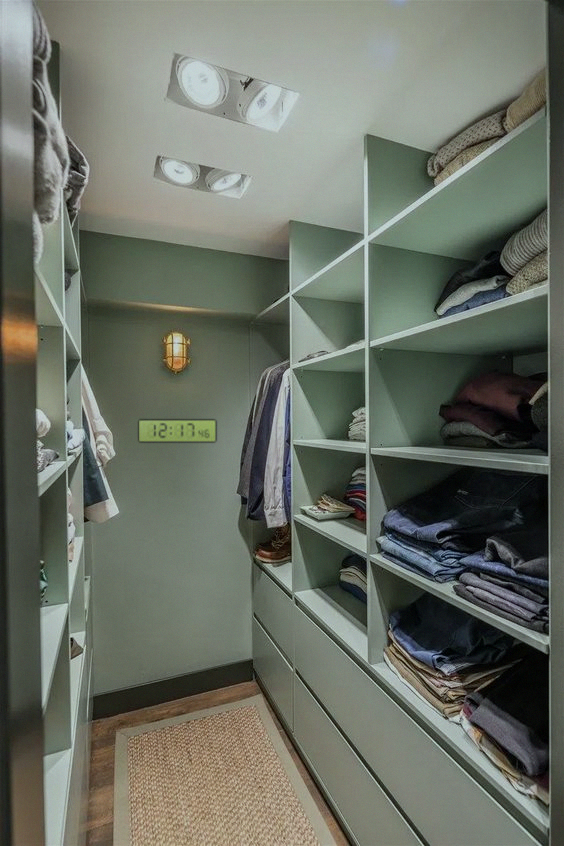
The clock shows 12.17
